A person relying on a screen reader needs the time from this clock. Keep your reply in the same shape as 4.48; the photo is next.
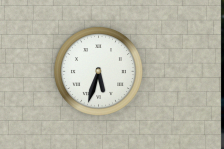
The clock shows 5.33
